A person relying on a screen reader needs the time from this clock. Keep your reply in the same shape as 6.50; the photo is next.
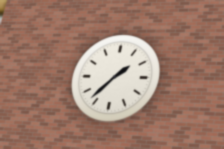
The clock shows 1.37
